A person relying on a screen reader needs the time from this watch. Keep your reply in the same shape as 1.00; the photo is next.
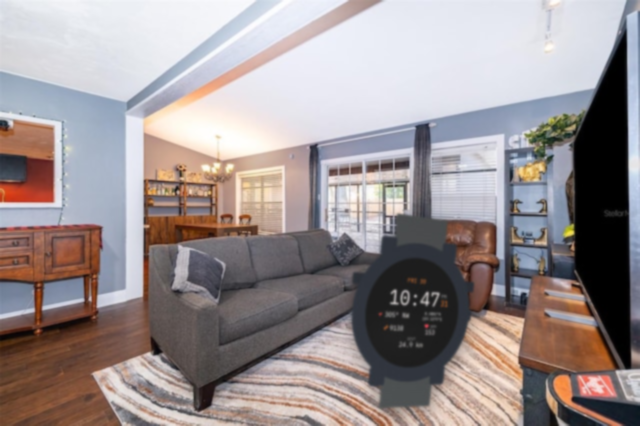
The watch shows 10.47
